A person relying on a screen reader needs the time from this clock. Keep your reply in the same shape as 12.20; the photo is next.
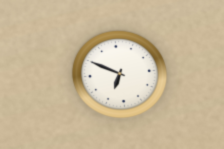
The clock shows 6.50
